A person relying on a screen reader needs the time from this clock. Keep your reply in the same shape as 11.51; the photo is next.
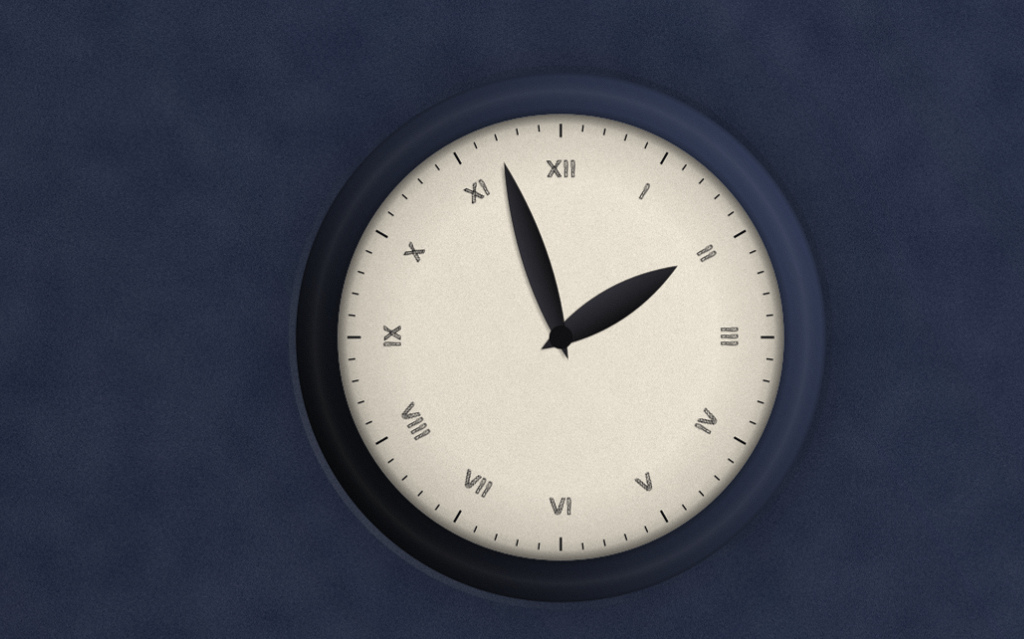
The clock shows 1.57
